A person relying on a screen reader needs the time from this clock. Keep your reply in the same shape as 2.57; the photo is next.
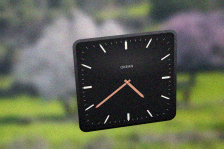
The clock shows 4.39
